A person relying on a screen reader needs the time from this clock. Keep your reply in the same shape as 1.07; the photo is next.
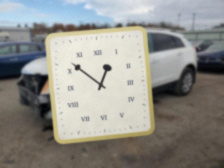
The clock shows 12.52
